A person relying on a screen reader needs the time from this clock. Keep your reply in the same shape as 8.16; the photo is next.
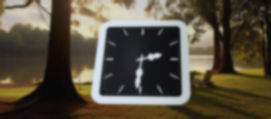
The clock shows 2.31
